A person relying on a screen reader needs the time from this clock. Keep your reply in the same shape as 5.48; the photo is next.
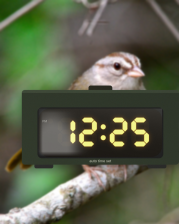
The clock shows 12.25
